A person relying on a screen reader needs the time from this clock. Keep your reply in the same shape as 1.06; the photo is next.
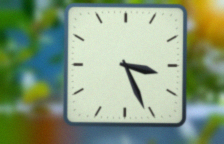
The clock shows 3.26
